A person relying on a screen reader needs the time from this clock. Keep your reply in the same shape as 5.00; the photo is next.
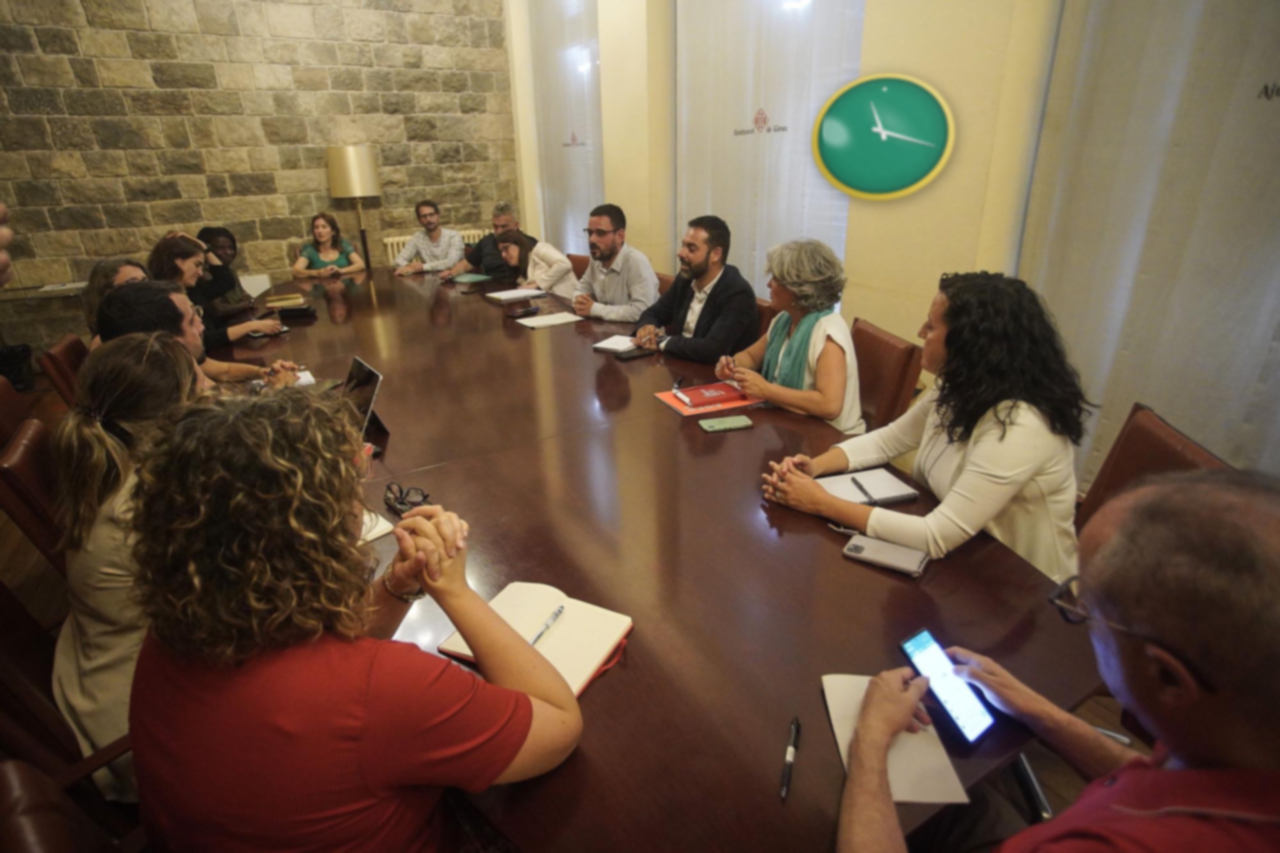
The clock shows 11.18
